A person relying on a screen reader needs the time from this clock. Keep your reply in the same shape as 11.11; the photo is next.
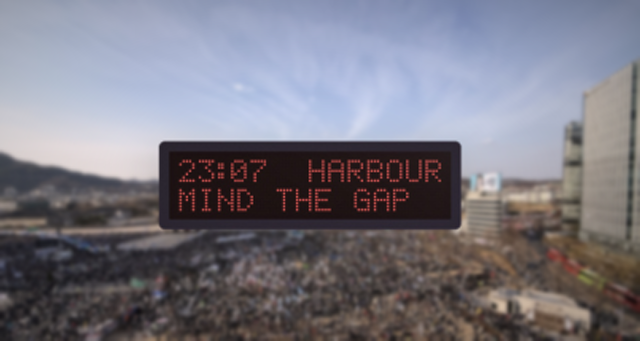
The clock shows 23.07
